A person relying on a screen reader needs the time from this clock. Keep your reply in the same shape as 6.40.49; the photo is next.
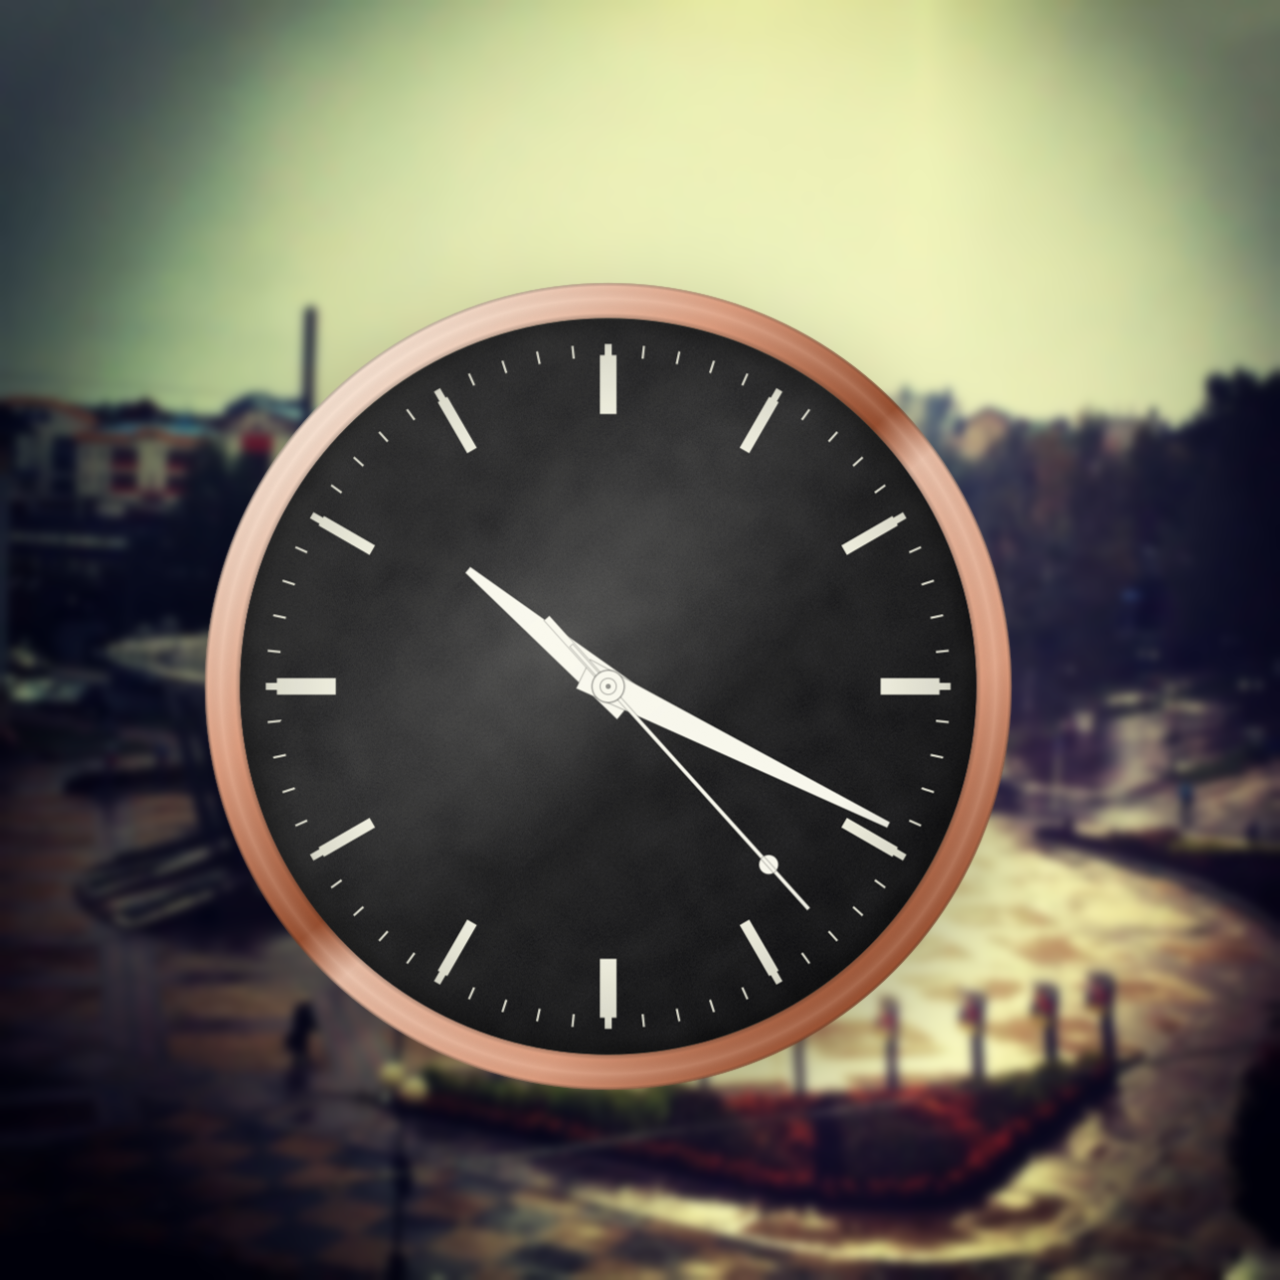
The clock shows 10.19.23
